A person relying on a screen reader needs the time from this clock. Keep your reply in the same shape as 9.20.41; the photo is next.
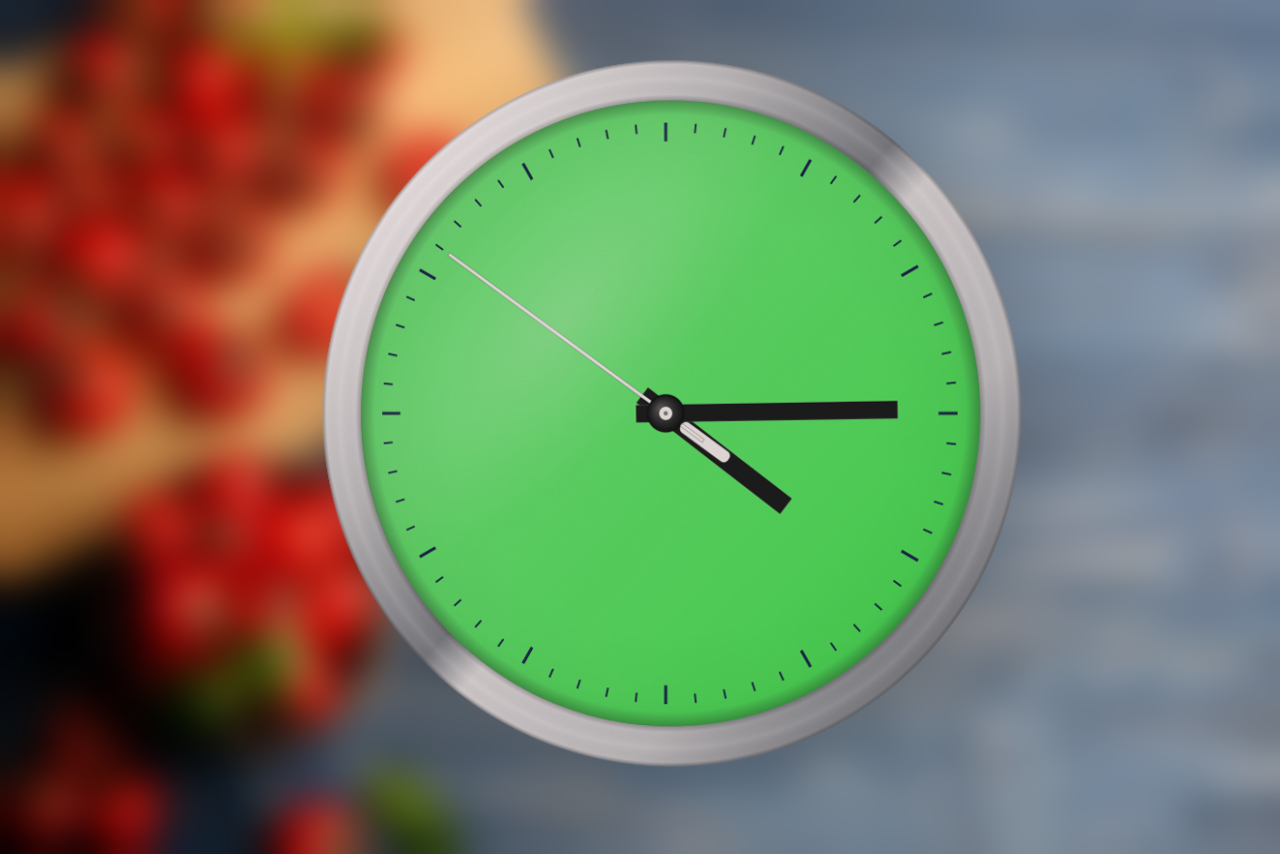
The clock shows 4.14.51
